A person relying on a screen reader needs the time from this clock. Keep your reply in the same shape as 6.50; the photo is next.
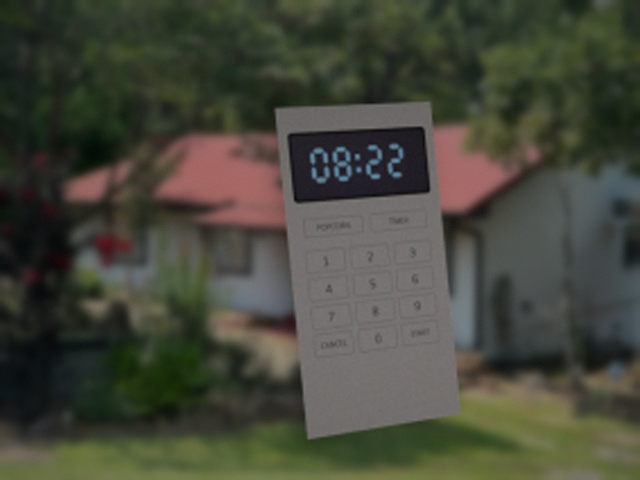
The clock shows 8.22
